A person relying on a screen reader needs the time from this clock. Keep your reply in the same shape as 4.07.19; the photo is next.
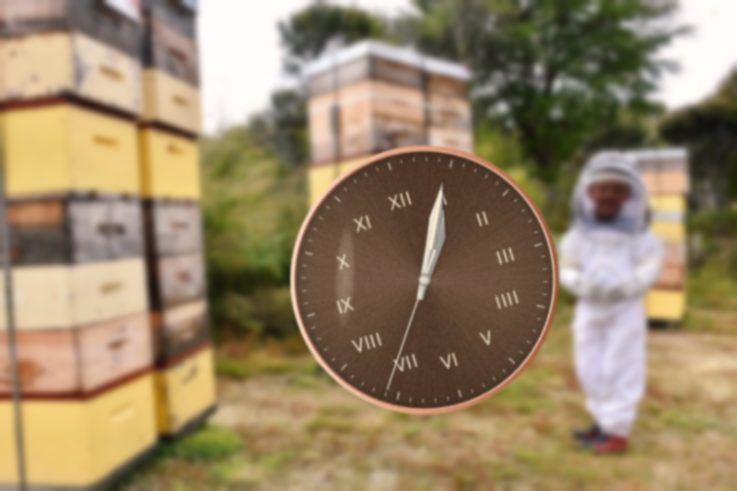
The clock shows 1.04.36
